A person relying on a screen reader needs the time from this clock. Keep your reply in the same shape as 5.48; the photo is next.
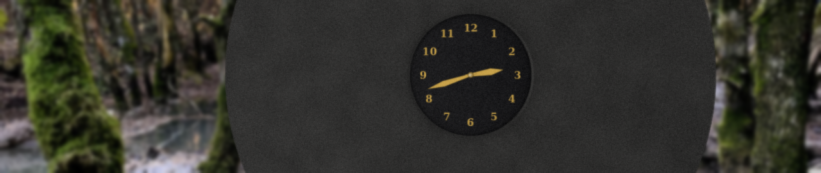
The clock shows 2.42
